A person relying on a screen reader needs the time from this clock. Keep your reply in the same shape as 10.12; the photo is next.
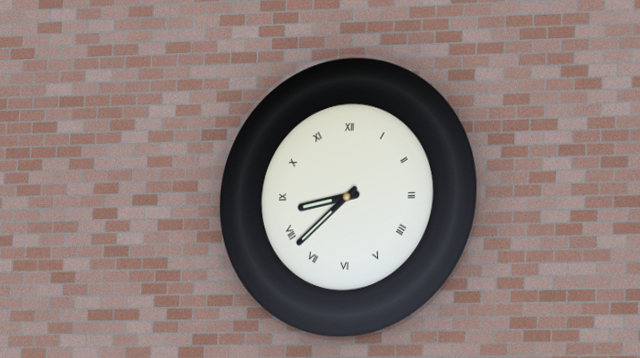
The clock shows 8.38
